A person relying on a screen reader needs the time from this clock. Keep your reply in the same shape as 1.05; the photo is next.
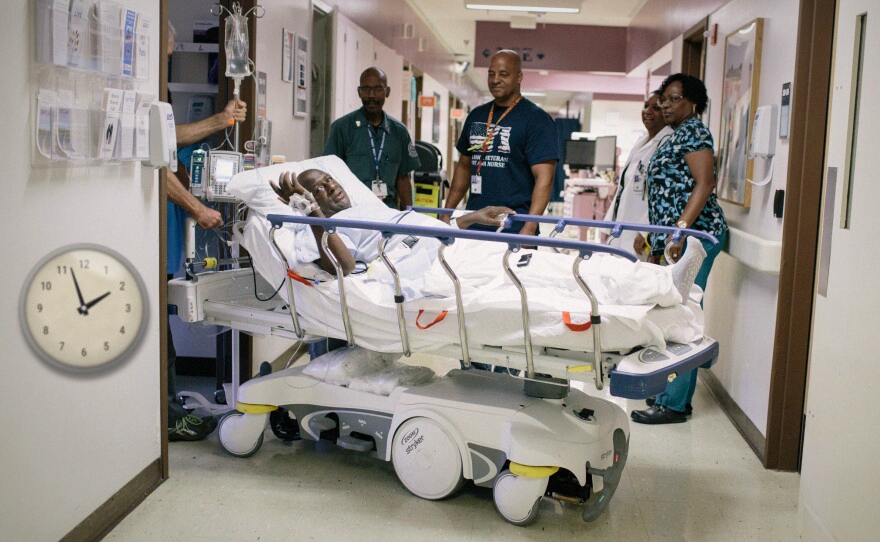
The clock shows 1.57
